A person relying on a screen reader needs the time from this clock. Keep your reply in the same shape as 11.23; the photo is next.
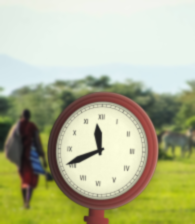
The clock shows 11.41
